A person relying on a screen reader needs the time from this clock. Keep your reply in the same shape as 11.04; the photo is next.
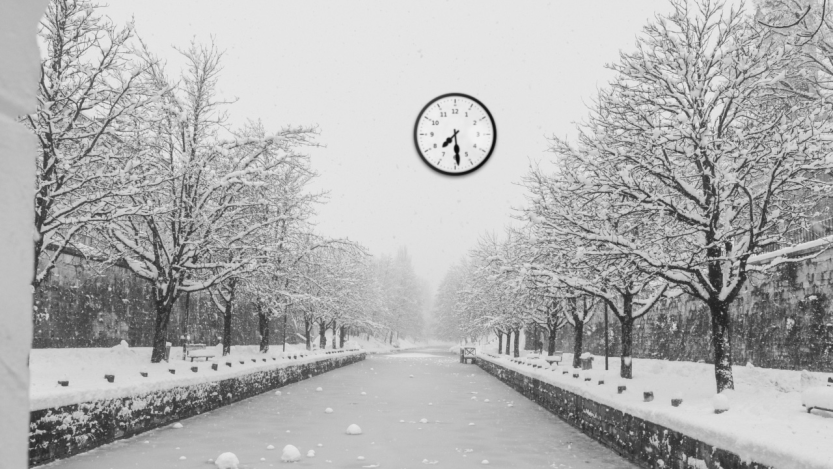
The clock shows 7.29
